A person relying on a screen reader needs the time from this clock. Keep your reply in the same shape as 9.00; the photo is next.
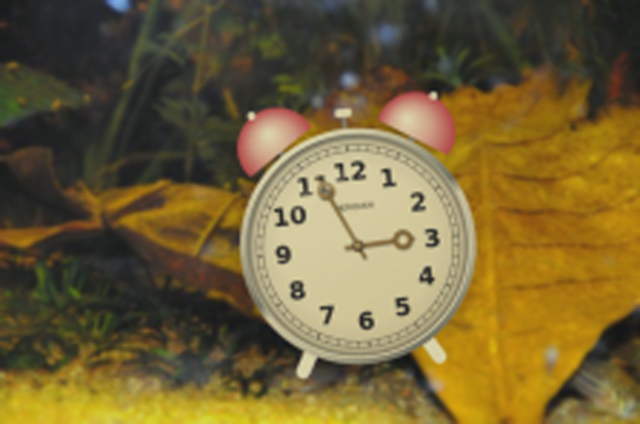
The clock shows 2.56
